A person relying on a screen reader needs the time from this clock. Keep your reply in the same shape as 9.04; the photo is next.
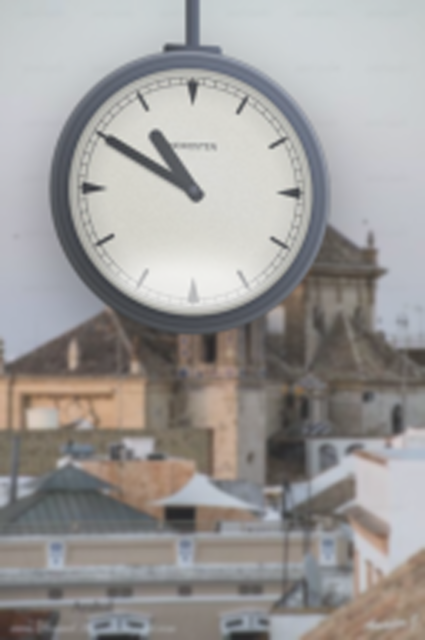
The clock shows 10.50
